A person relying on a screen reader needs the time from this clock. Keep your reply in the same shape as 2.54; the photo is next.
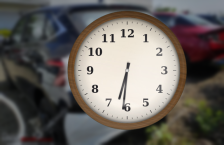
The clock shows 6.31
